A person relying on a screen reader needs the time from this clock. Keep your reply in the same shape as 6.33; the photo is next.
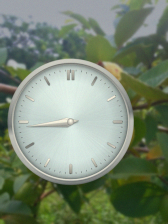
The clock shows 8.44
